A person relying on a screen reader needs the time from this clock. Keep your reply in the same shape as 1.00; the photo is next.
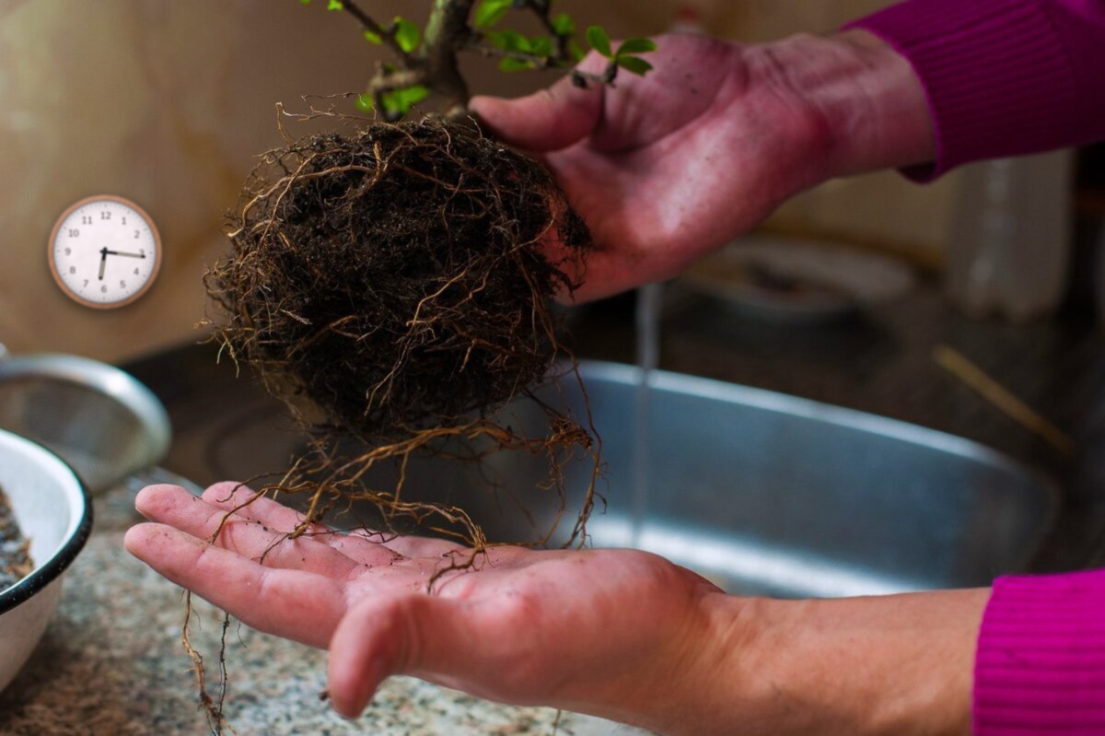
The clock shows 6.16
